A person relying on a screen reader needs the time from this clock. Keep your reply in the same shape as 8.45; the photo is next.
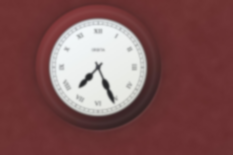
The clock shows 7.26
